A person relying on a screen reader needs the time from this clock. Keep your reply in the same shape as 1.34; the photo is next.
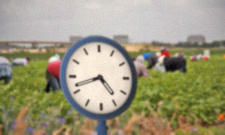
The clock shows 4.42
